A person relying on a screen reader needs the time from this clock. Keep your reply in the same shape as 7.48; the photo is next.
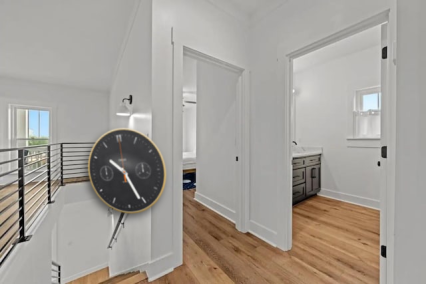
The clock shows 10.26
